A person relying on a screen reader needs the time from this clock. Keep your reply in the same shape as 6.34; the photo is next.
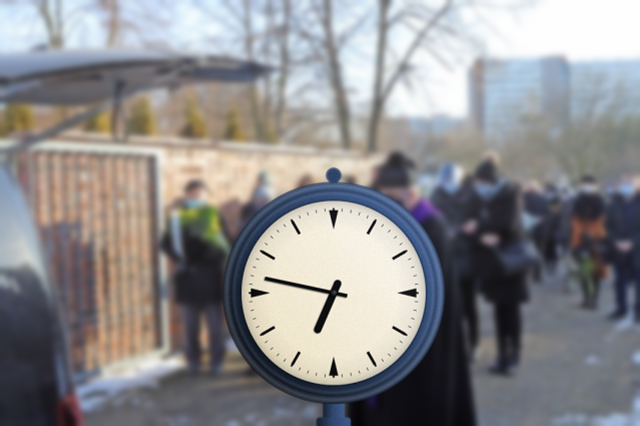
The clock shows 6.47
